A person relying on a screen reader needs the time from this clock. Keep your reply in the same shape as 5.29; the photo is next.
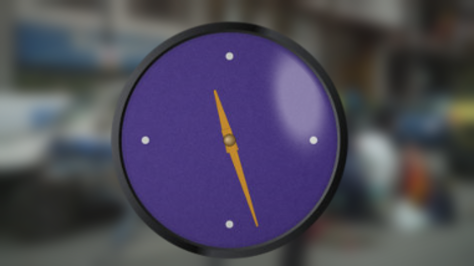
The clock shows 11.27
